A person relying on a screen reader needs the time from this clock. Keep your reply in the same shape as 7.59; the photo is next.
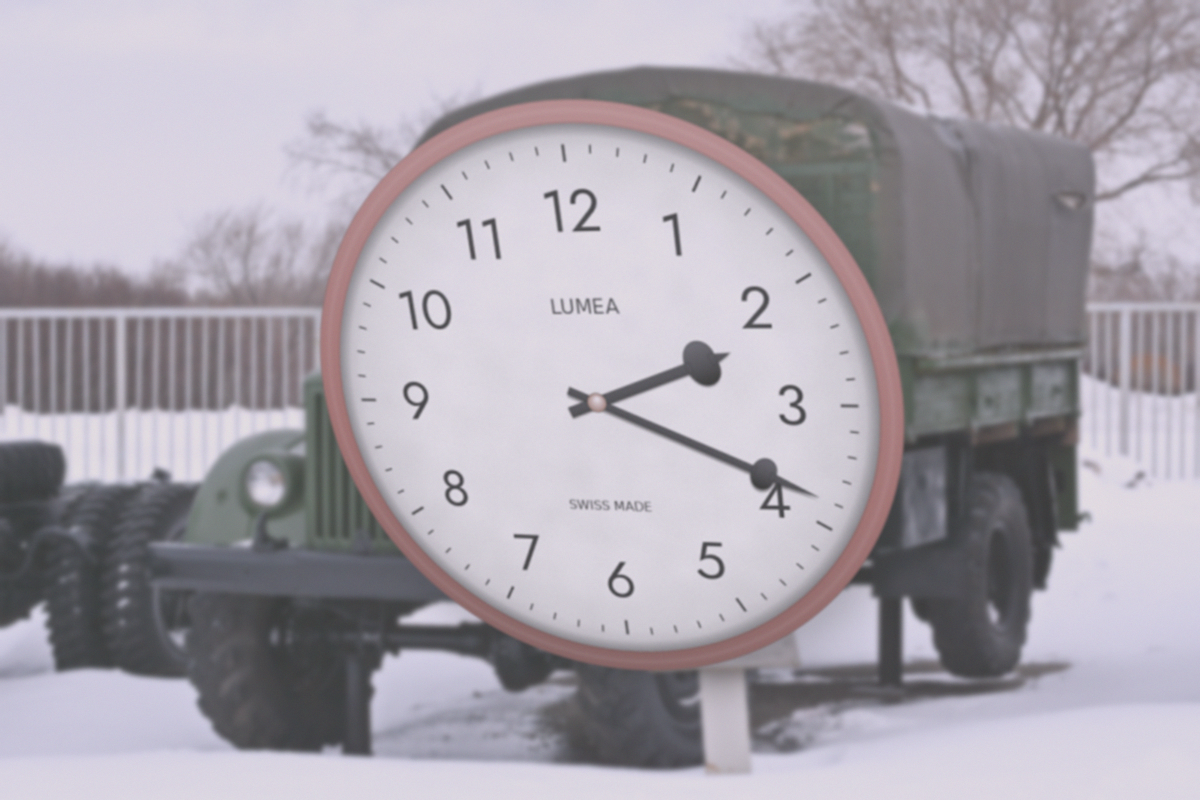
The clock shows 2.19
